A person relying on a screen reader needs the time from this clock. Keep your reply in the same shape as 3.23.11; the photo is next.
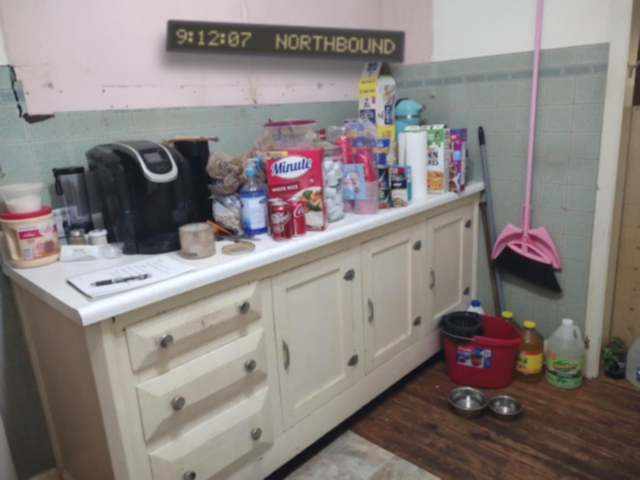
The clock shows 9.12.07
